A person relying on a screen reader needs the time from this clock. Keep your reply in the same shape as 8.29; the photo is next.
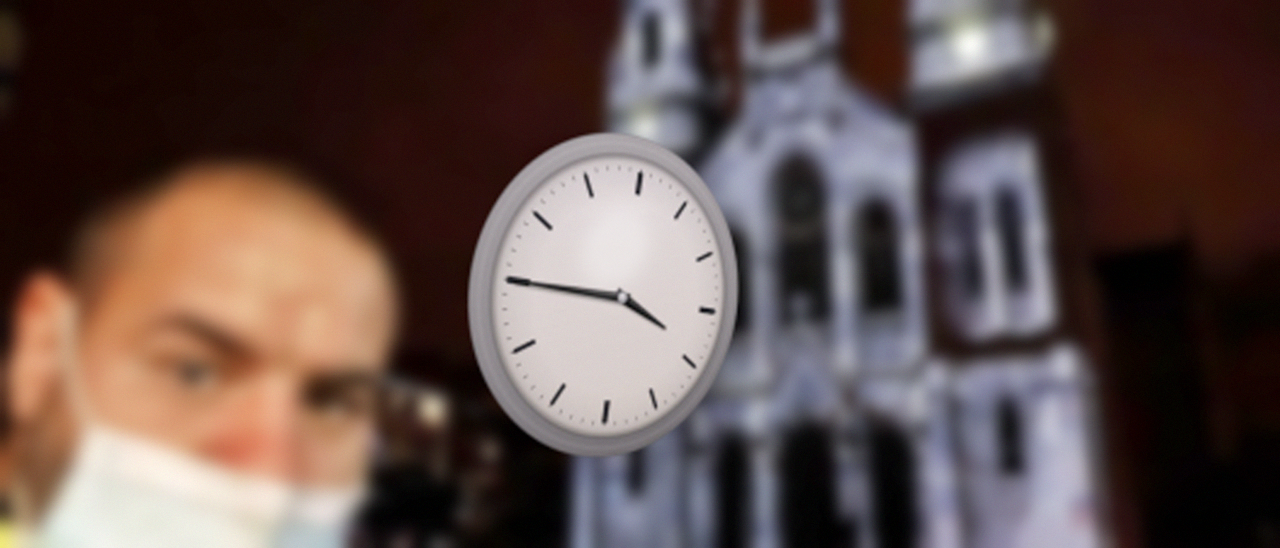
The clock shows 3.45
